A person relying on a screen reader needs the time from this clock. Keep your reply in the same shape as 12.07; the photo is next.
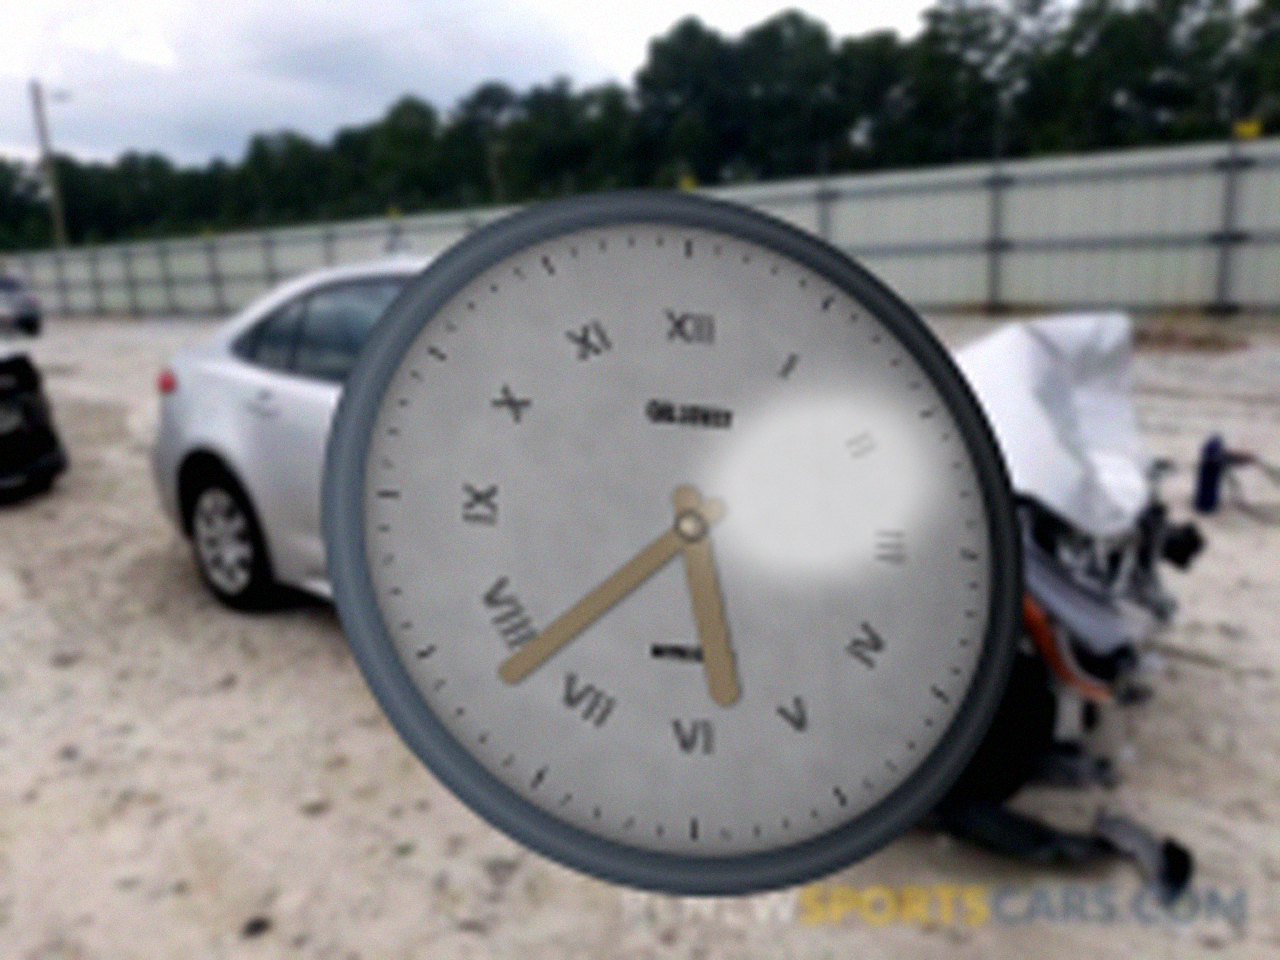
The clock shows 5.38
